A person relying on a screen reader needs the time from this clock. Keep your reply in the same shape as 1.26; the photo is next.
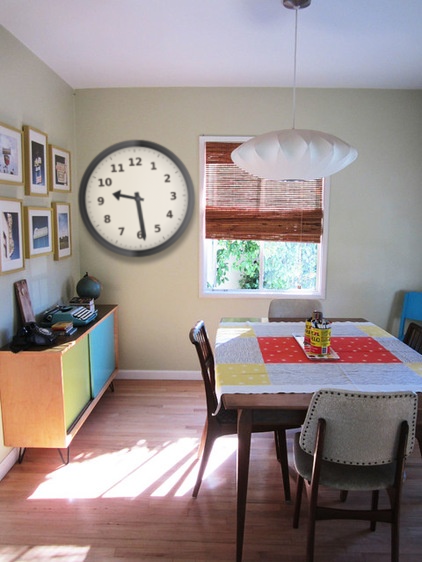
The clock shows 9.29
